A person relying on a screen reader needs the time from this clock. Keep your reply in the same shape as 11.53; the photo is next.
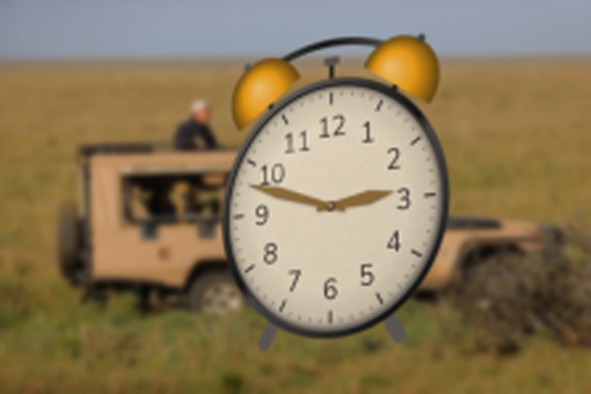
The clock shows 2.48
